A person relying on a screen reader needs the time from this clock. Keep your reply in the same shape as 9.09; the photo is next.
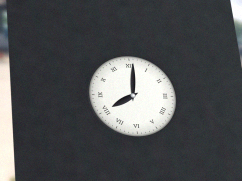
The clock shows 8.01
